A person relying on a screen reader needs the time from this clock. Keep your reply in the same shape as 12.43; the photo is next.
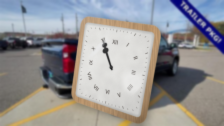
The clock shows 10.55
